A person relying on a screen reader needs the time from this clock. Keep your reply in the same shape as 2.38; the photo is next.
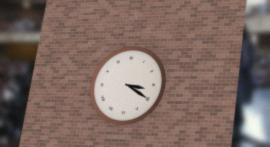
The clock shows 3.20
